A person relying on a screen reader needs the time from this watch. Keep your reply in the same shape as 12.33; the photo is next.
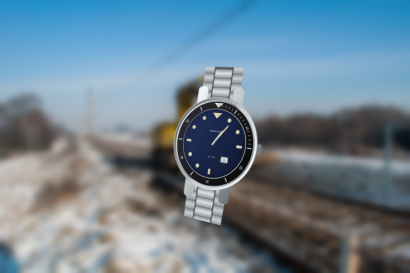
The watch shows 1.06
